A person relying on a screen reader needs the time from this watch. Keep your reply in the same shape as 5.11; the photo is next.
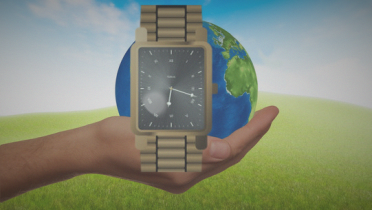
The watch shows 6.18
